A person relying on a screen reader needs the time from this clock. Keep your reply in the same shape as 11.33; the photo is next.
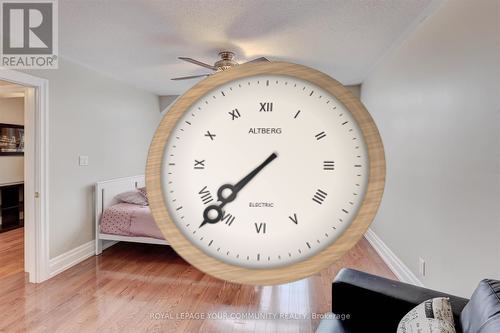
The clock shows 7.37
